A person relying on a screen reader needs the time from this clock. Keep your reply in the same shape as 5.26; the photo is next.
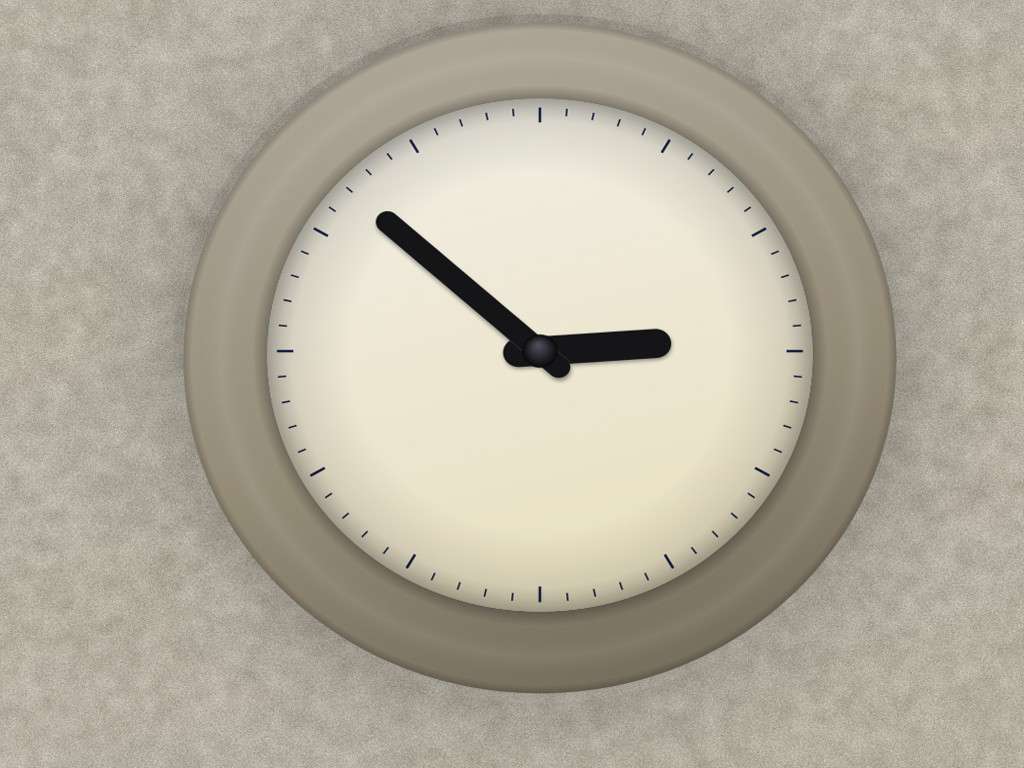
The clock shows 2.52
